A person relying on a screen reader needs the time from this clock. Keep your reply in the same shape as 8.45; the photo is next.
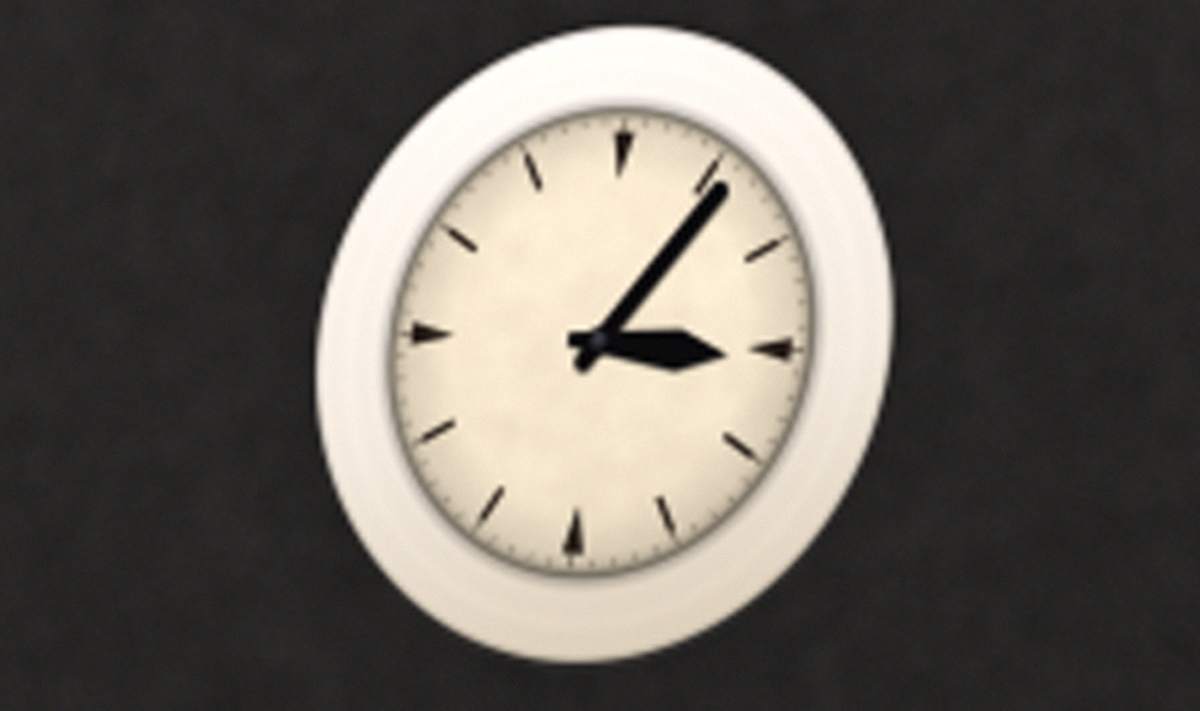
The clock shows 3.06
